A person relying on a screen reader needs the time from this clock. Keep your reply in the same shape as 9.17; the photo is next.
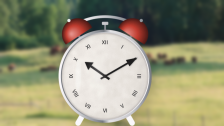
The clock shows 10.10
